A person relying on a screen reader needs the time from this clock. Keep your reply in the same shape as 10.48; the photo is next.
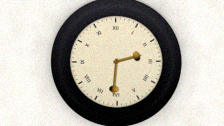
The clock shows 2.31
